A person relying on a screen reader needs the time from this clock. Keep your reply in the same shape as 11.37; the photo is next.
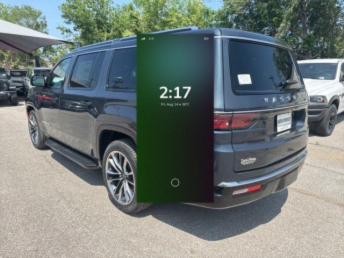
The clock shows 2.17
